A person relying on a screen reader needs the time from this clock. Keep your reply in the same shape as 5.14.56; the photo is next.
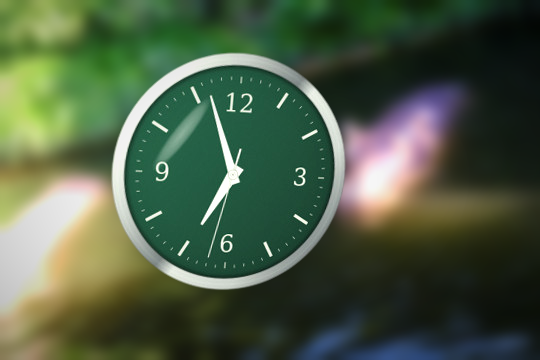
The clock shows 6.56.32
